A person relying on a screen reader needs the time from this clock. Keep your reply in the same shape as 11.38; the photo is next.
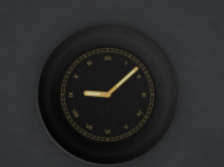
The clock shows 9.08
